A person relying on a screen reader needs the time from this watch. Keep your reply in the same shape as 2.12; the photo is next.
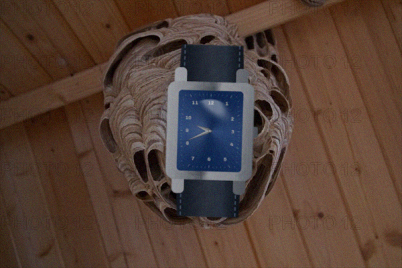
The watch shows 9.41
